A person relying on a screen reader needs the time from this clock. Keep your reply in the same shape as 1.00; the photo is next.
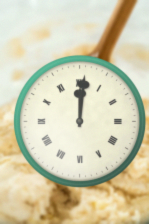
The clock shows 12.01
